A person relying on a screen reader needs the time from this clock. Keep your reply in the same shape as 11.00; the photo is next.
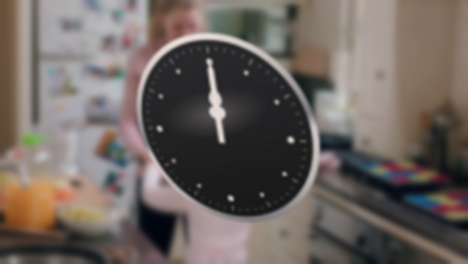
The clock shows 12.00
